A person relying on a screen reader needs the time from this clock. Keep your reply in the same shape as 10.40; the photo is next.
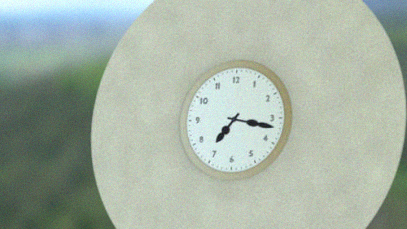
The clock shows 7.17
